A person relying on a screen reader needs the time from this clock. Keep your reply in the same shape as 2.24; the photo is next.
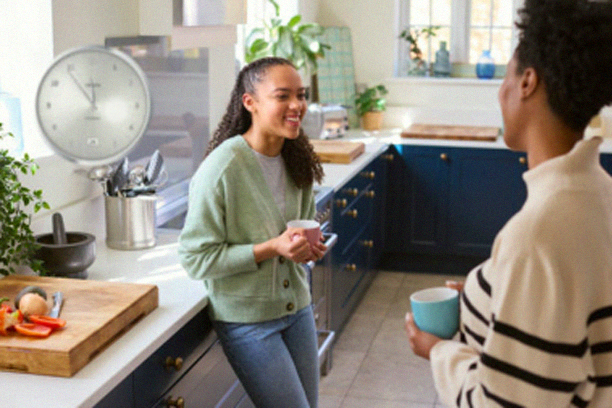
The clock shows 11.54
